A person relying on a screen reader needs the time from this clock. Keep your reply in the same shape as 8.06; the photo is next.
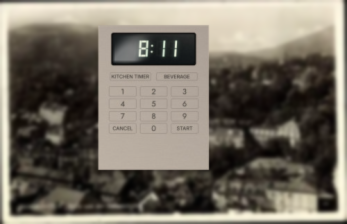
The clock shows 8.11
